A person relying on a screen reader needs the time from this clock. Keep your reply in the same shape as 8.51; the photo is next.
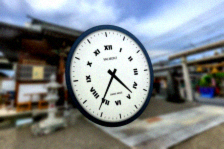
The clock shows 4.36
